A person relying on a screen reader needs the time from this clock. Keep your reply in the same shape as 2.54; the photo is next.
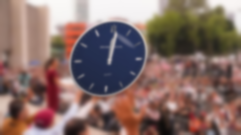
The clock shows 12.01
